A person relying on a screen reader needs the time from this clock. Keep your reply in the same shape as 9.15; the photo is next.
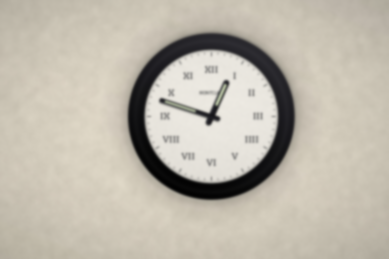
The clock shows 12.48
